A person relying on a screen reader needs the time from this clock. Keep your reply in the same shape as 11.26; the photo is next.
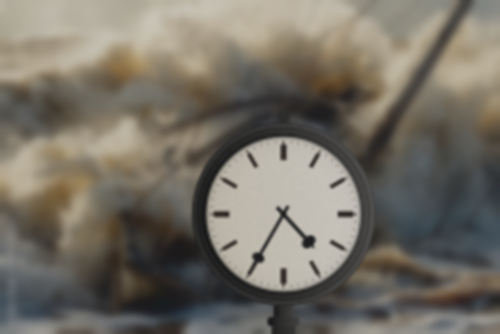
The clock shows 4.35
